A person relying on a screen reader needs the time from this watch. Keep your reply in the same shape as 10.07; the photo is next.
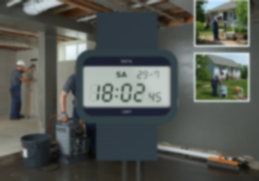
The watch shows 18.02
